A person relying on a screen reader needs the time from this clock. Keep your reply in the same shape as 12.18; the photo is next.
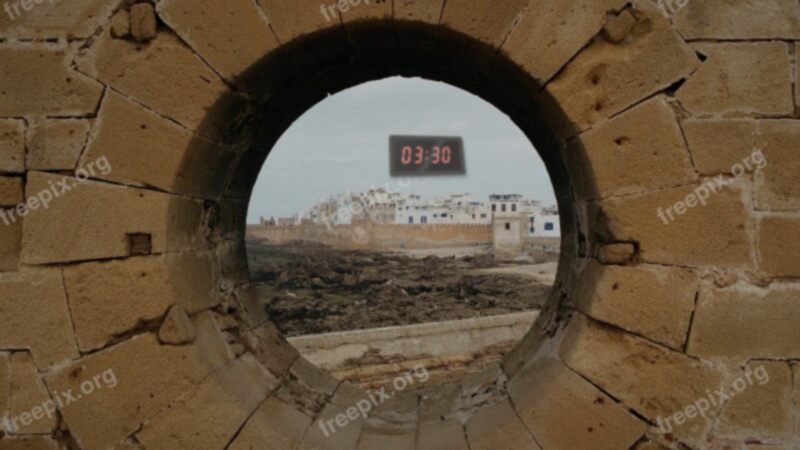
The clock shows 3.30
